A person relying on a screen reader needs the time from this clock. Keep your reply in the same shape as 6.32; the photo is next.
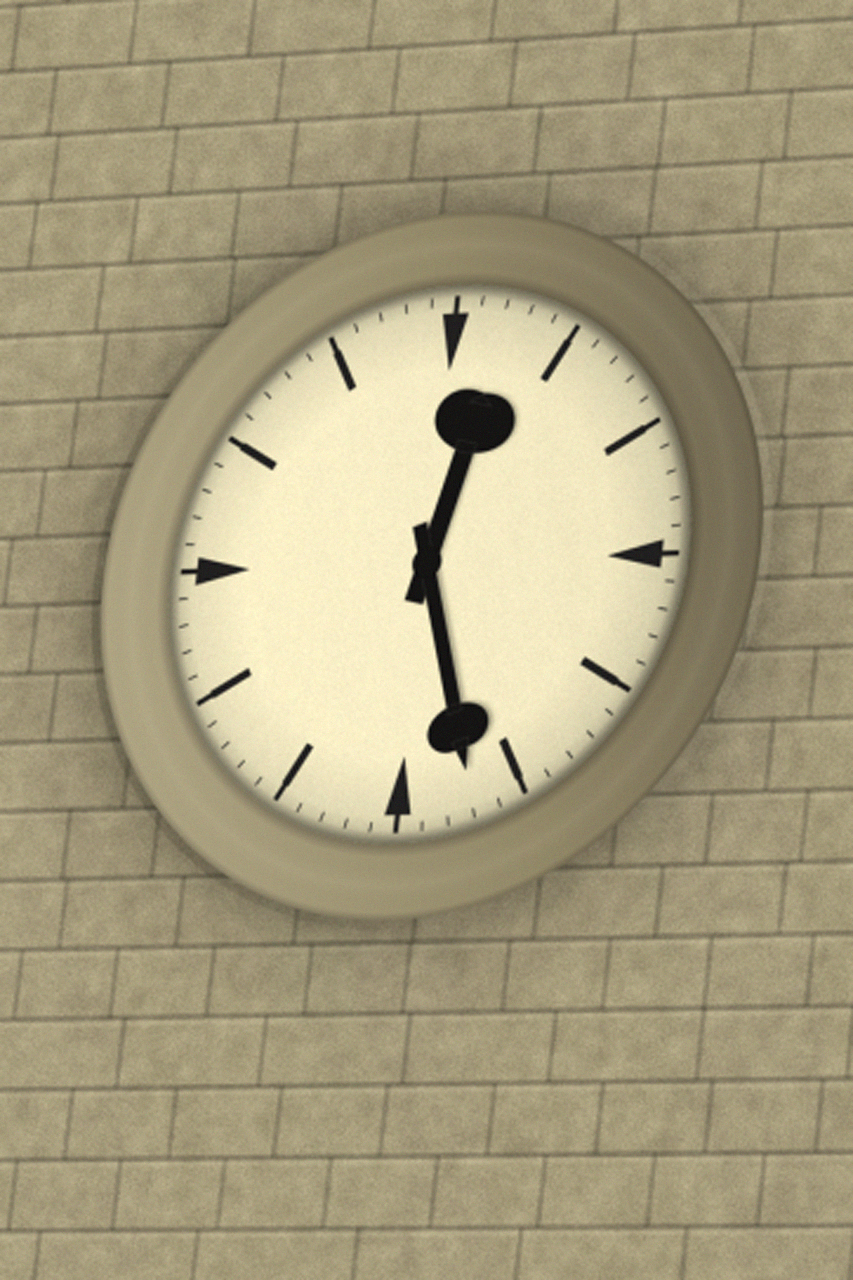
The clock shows 12.27
